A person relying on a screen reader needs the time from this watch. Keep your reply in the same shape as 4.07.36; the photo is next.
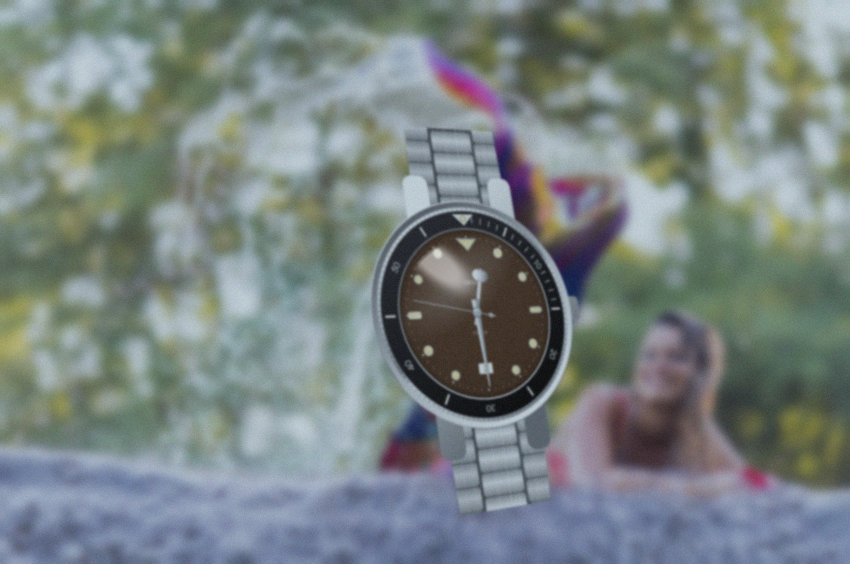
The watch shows 12.29.47
